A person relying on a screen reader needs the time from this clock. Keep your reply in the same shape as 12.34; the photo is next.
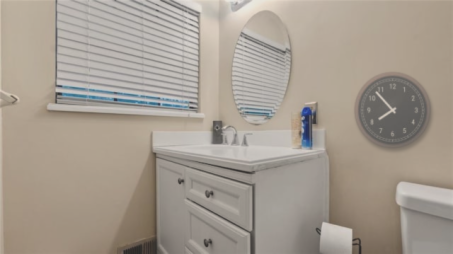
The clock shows 7.53
